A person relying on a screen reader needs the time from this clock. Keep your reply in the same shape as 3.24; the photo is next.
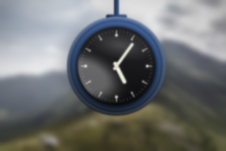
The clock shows 5.06
